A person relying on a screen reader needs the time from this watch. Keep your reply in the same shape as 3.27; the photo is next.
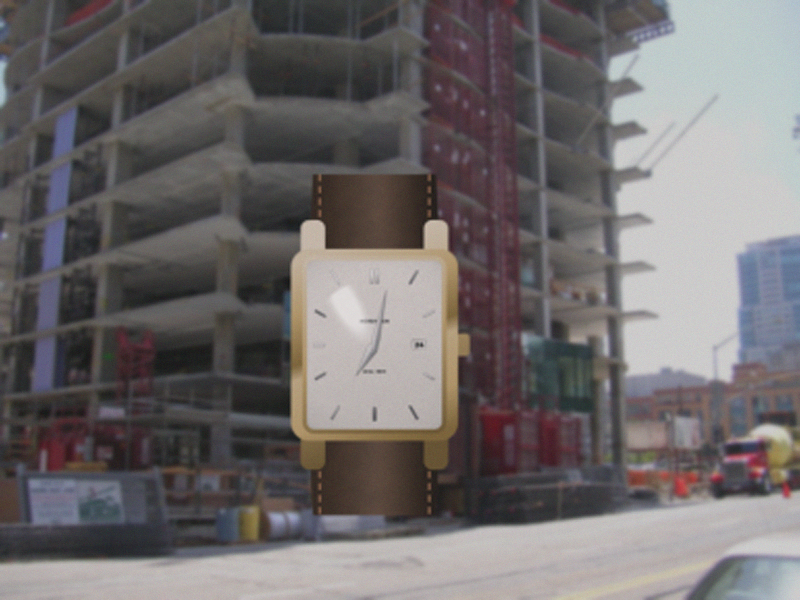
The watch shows 7.02
